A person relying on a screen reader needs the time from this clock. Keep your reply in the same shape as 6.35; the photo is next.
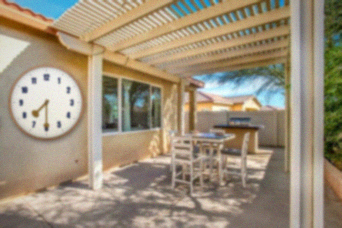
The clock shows 7.30
